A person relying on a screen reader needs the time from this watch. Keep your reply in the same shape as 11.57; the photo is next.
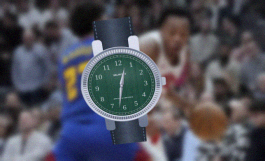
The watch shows 12.32
